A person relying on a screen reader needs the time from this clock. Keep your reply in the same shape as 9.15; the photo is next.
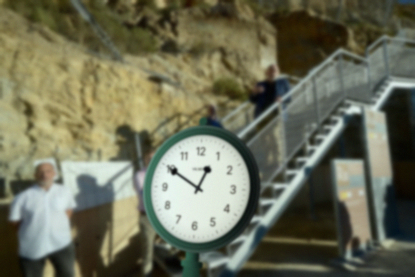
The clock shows 12.50
